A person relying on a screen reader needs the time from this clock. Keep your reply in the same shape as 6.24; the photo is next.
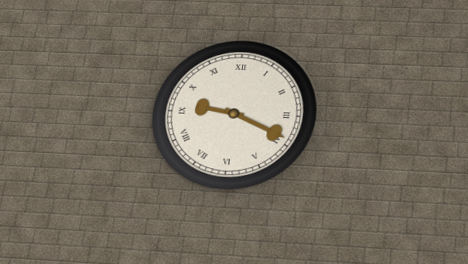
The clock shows 9.19
